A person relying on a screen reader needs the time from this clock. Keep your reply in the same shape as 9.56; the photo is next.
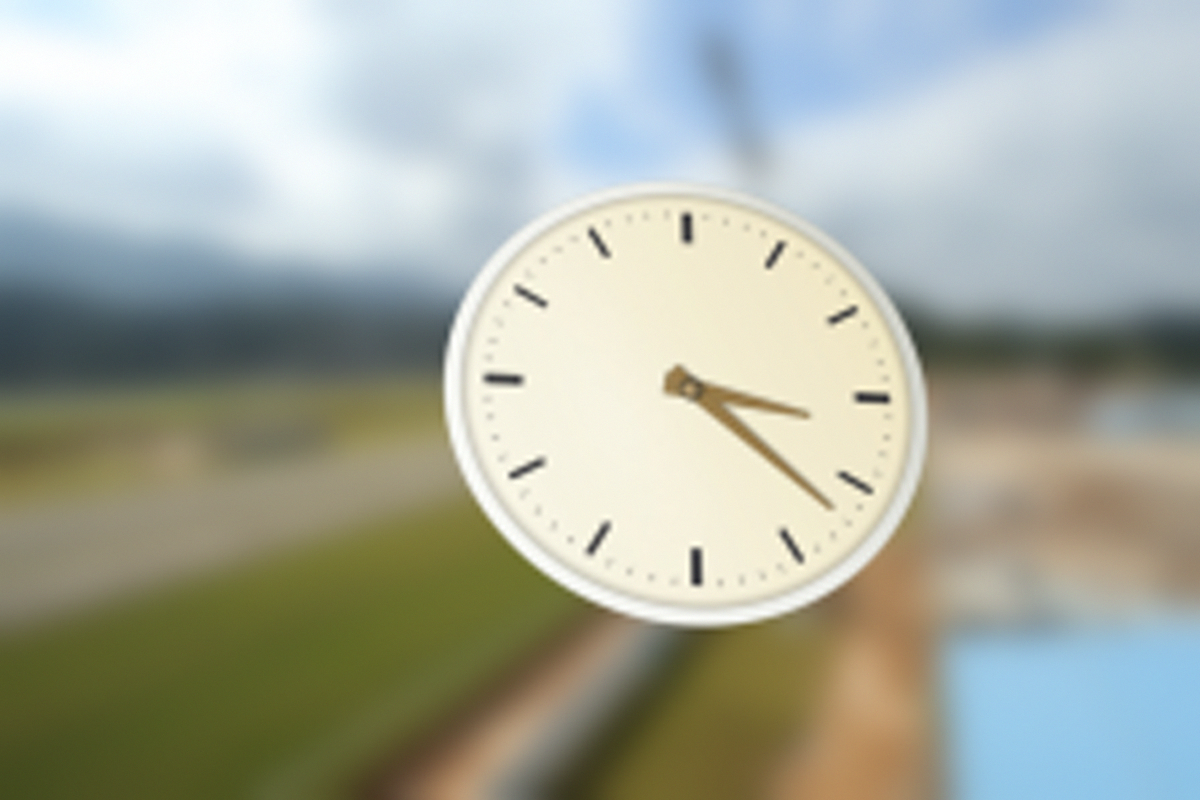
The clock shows 3.22
